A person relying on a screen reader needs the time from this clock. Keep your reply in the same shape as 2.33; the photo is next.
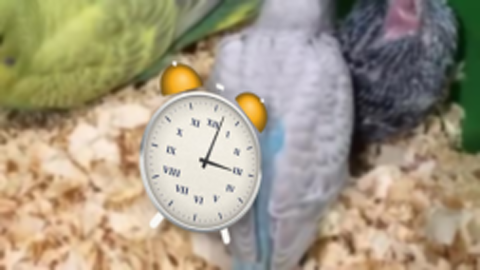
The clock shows 3.02
